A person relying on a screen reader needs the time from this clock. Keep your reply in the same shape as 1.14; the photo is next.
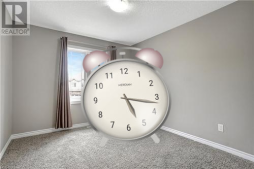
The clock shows 5.17
